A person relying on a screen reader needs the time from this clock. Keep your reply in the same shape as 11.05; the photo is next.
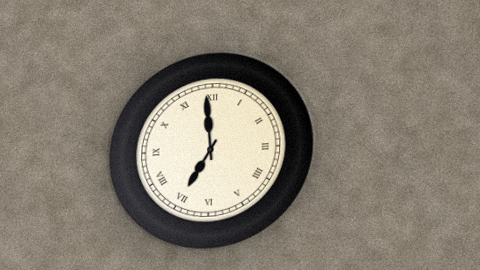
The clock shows 6.59
